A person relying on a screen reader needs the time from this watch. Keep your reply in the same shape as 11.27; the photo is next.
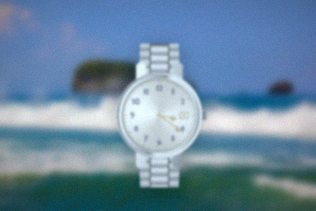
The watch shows 3.21
